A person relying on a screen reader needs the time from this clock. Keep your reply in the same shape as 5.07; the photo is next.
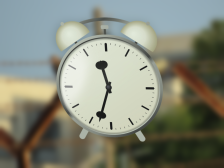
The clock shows 11.33
